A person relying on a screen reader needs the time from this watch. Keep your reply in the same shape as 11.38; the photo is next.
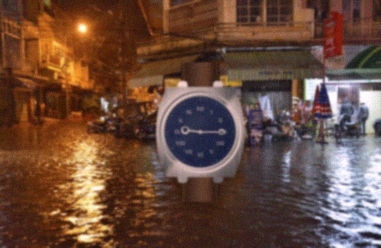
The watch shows 9.15
